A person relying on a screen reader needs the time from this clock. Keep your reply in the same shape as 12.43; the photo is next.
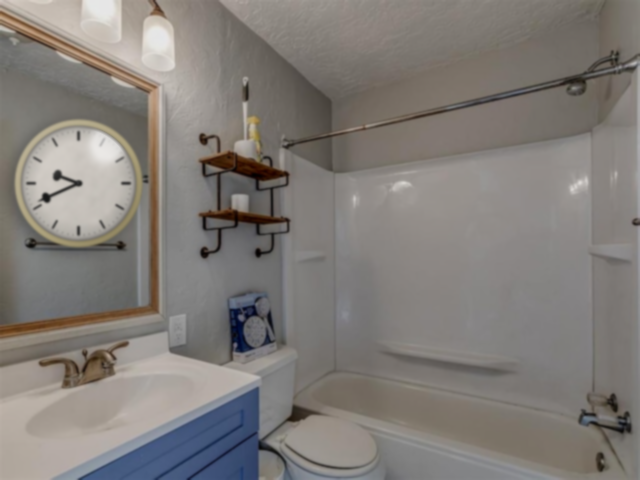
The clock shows 9.41
